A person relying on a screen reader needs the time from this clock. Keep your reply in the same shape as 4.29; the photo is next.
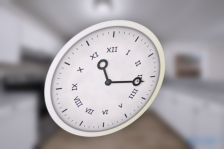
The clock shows 11.16
